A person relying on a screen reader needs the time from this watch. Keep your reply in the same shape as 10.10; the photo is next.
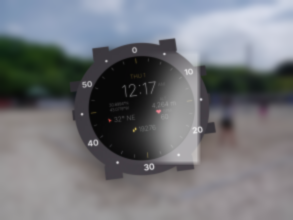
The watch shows 12.17
